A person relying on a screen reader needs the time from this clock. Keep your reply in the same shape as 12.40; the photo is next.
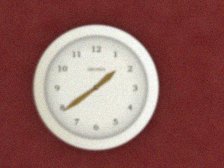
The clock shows 1.39
